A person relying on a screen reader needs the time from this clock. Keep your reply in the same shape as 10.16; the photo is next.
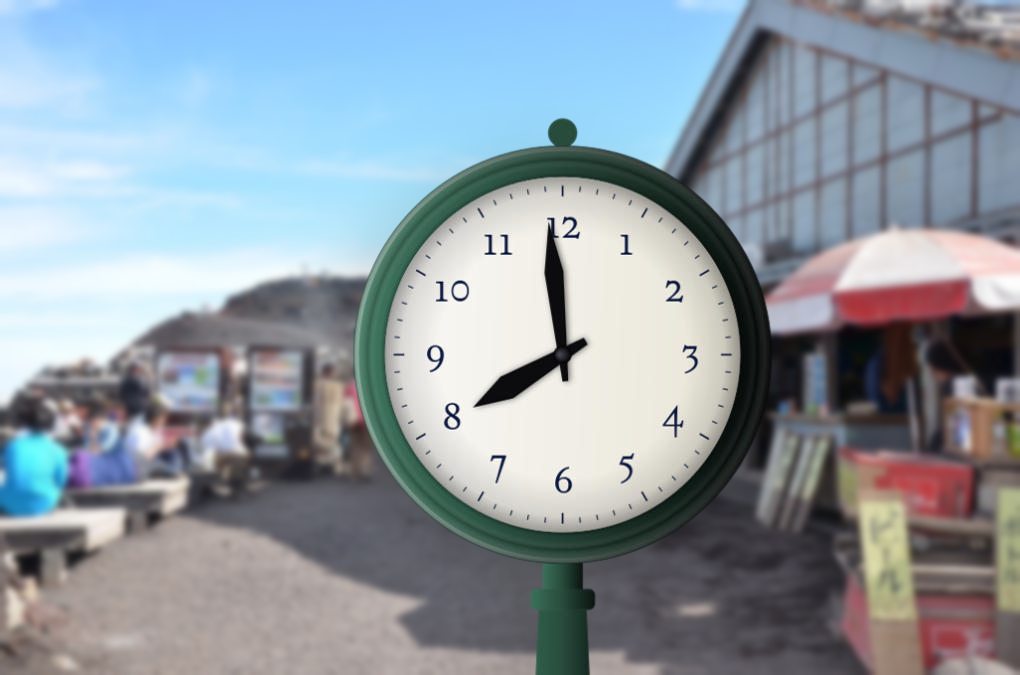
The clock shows 7.59
